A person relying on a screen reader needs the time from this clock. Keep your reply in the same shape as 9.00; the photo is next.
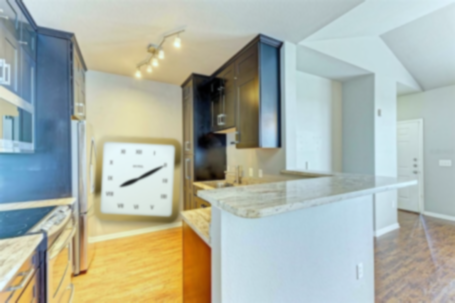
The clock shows 8.10
